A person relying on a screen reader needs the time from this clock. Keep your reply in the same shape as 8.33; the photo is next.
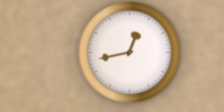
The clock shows 12.43
